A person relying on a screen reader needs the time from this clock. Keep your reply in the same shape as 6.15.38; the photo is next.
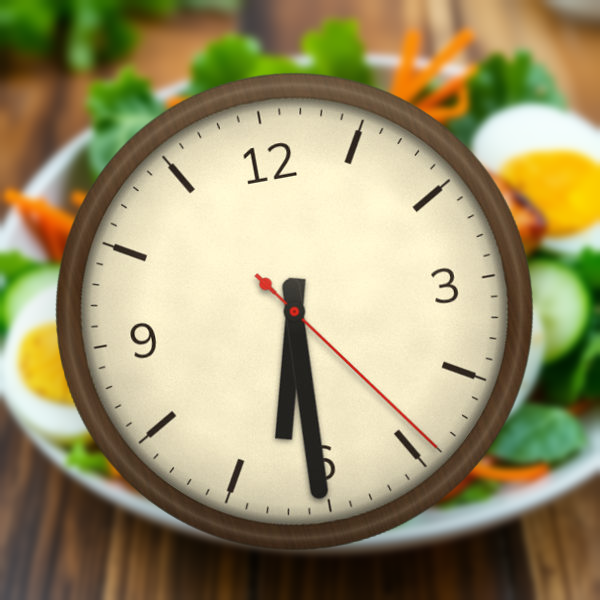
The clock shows 6.30.24
